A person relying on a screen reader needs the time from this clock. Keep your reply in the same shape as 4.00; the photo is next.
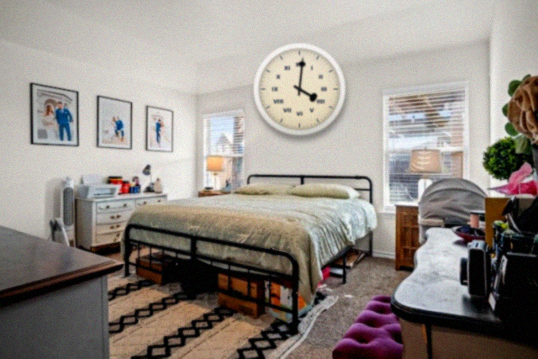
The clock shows 4.01
